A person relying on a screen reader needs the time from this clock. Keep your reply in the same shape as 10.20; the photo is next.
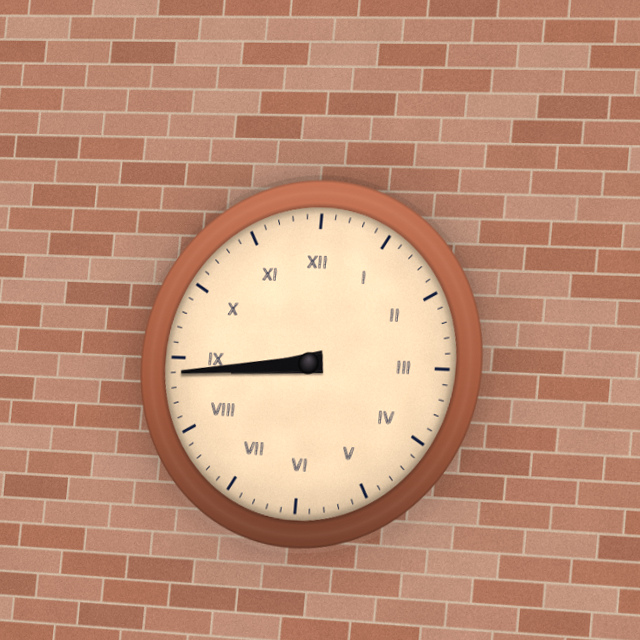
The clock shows 8.44
